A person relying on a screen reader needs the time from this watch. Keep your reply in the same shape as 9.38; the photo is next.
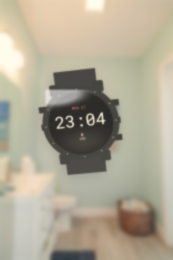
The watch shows 23.04
